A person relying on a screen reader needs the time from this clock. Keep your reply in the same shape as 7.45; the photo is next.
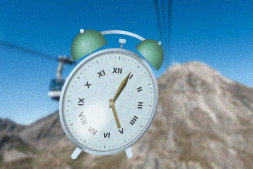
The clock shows 5.04
